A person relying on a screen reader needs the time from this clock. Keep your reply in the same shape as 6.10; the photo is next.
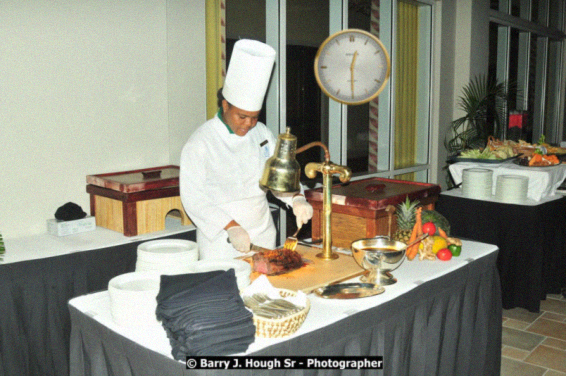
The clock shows 12.30
